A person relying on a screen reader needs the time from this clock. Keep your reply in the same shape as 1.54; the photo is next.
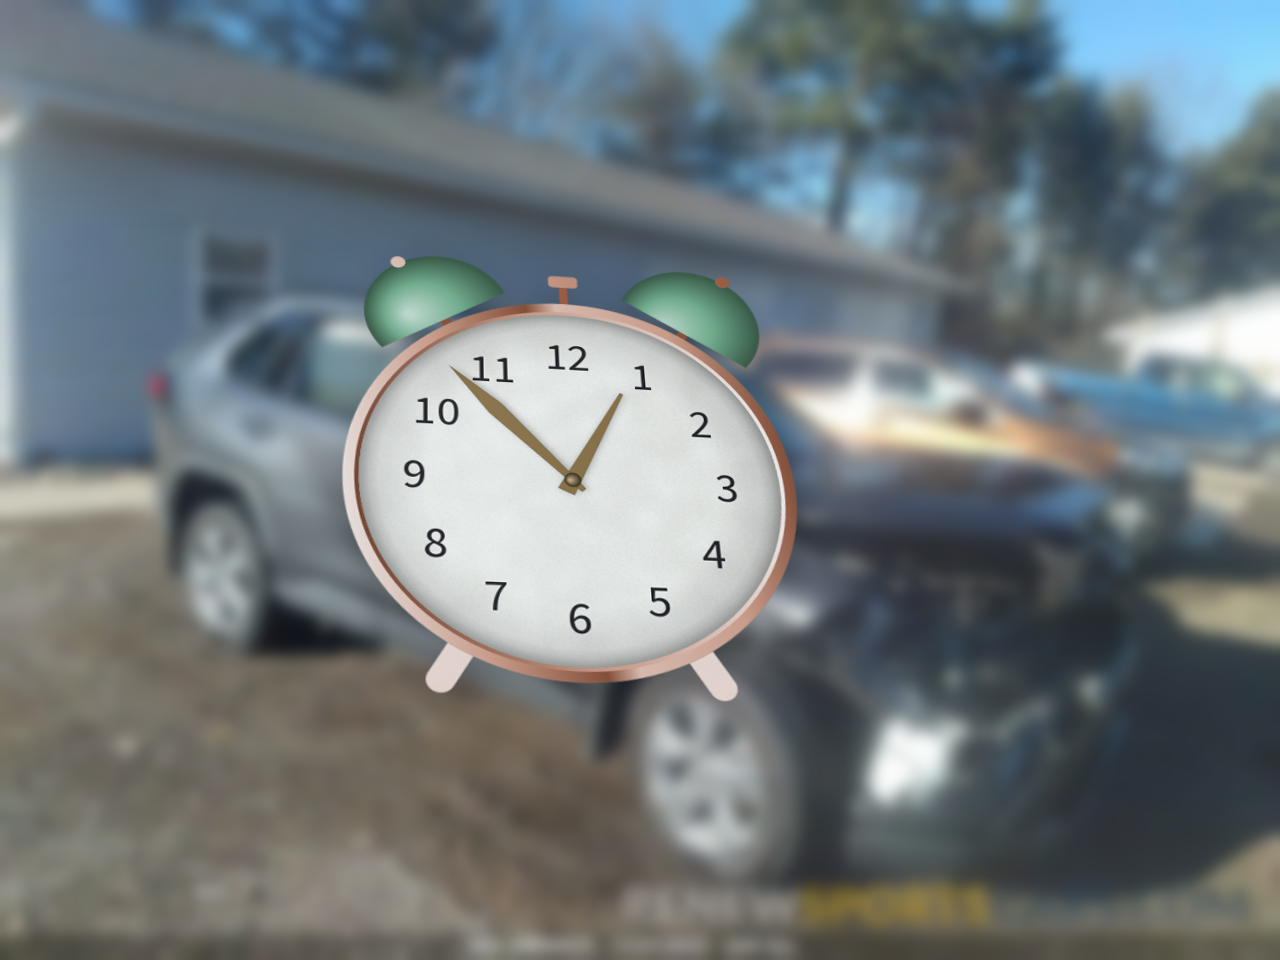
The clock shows 12.53
